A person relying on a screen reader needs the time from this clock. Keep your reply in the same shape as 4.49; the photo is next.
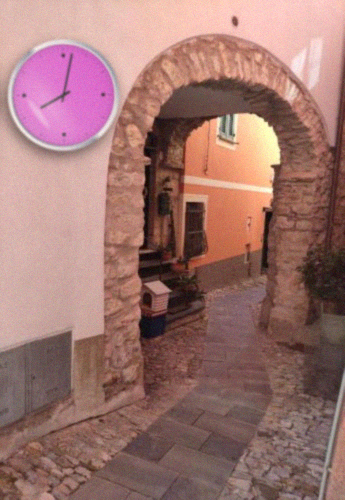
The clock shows 8.02
